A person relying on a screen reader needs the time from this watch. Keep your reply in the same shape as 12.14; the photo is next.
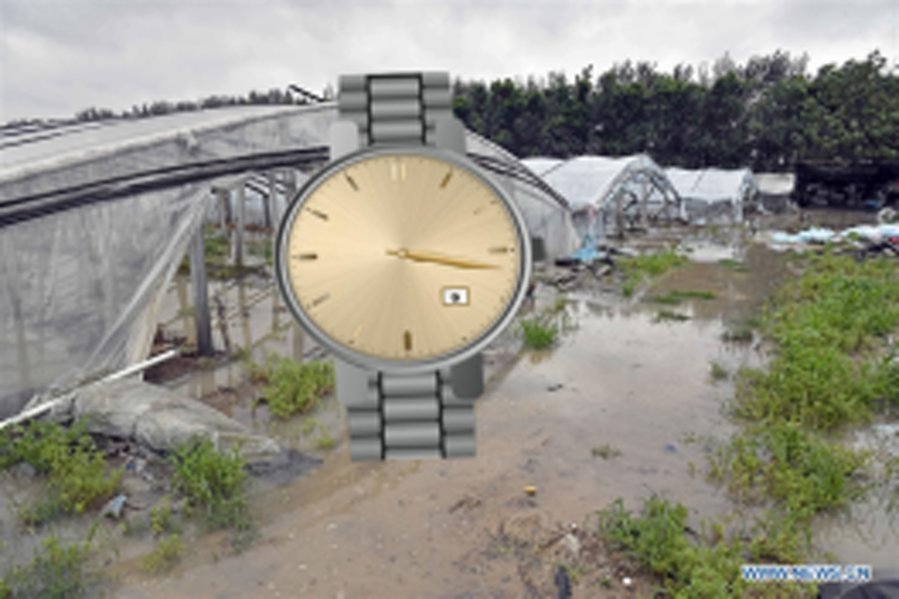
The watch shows 3.17
